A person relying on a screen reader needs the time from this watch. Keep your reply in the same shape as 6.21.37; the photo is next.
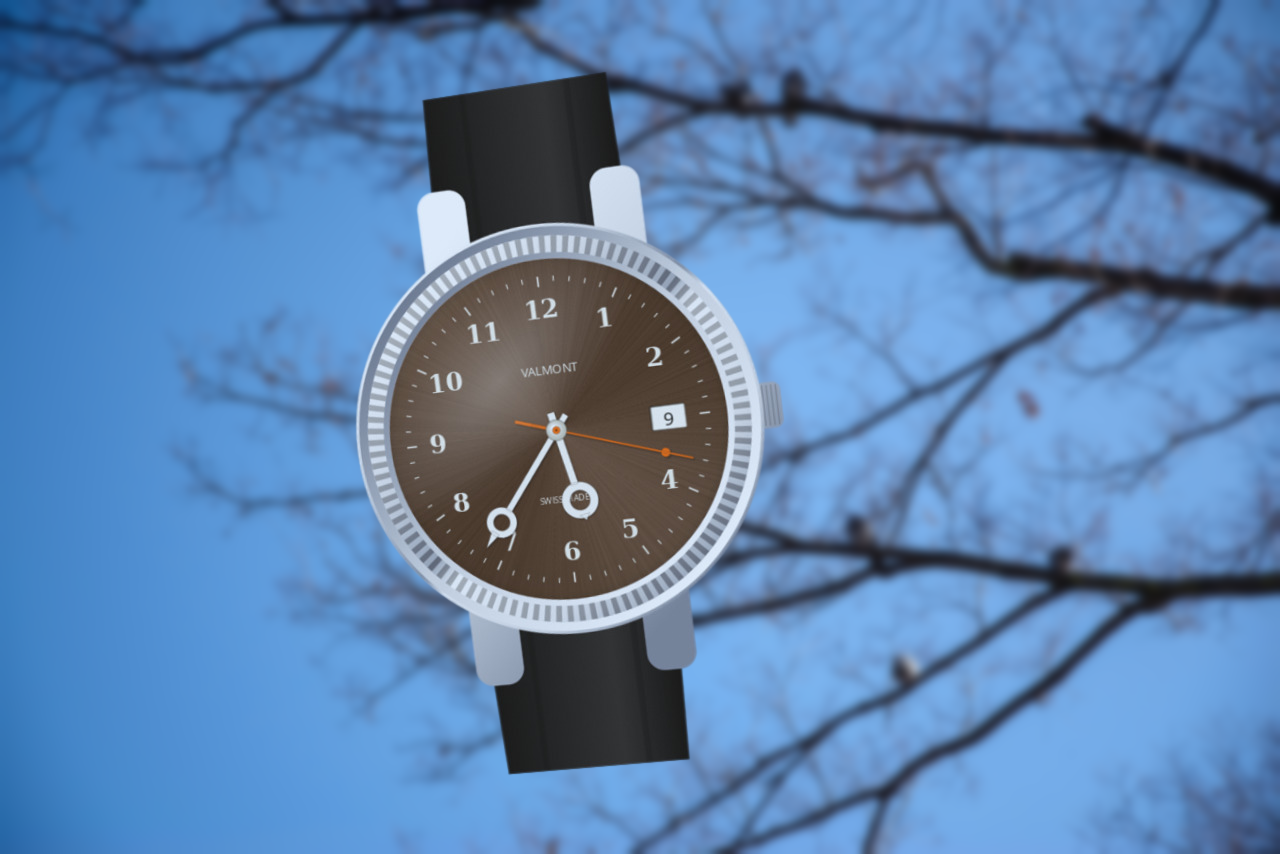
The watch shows 5.36.18
